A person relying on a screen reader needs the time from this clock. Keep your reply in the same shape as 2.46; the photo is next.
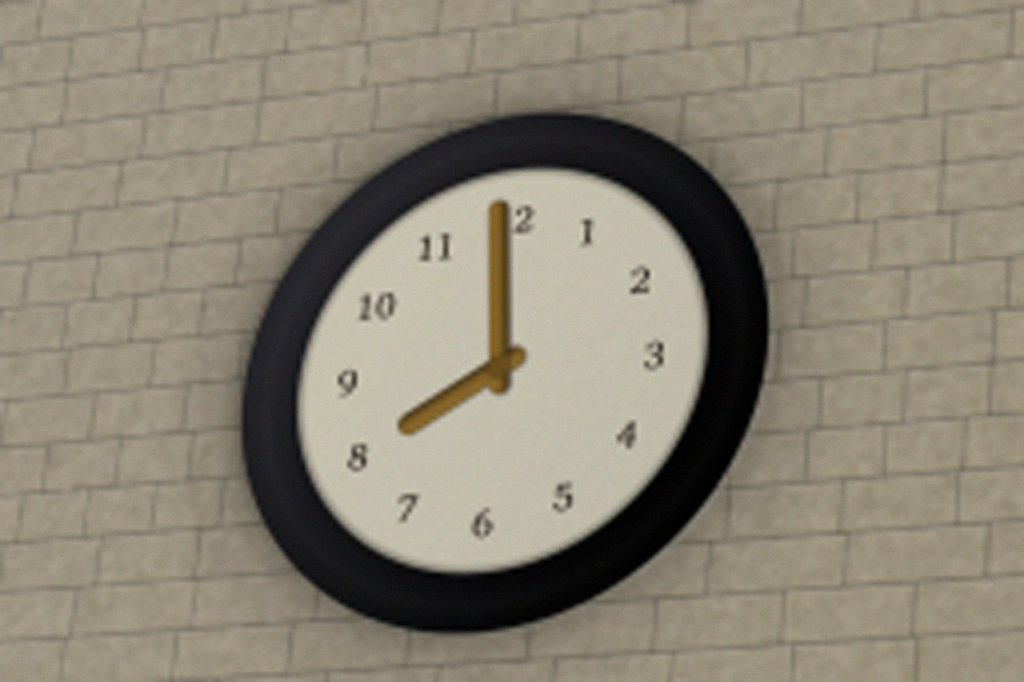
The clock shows 7.59
